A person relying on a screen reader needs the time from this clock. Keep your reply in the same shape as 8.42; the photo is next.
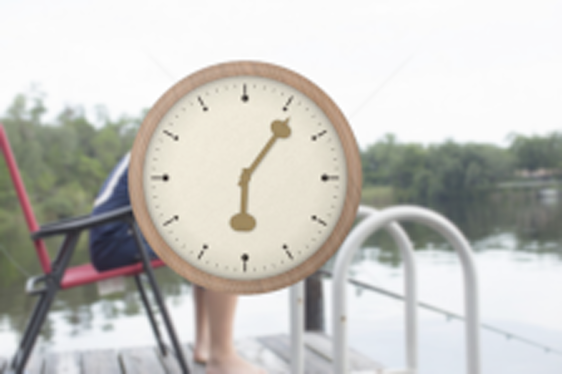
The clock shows 6.06
